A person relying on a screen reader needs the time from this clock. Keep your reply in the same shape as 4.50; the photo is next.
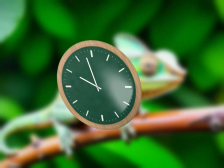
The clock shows 9.58
